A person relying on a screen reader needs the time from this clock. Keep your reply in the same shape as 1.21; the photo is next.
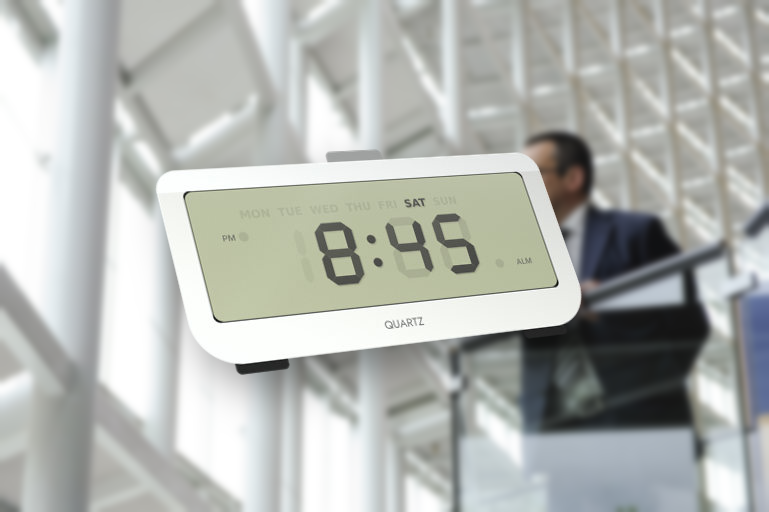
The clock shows 8.45
